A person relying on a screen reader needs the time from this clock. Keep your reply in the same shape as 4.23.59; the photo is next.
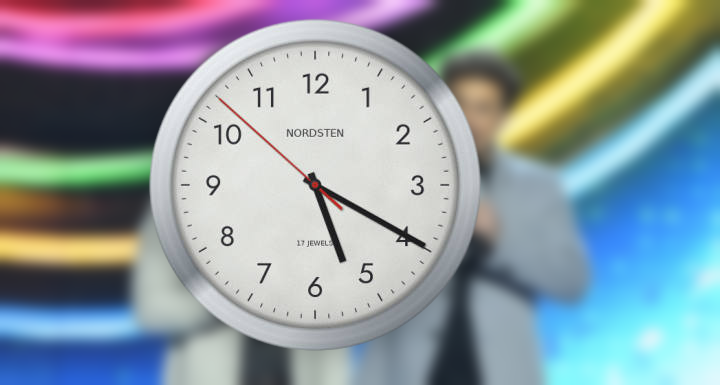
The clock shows 5.19.52
